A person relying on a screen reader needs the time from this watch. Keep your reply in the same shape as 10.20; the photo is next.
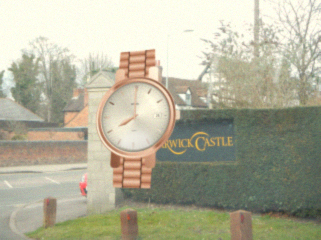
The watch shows 8.00
